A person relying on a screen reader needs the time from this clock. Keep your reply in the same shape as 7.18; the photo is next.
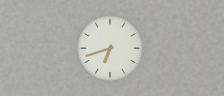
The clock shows 6.42
